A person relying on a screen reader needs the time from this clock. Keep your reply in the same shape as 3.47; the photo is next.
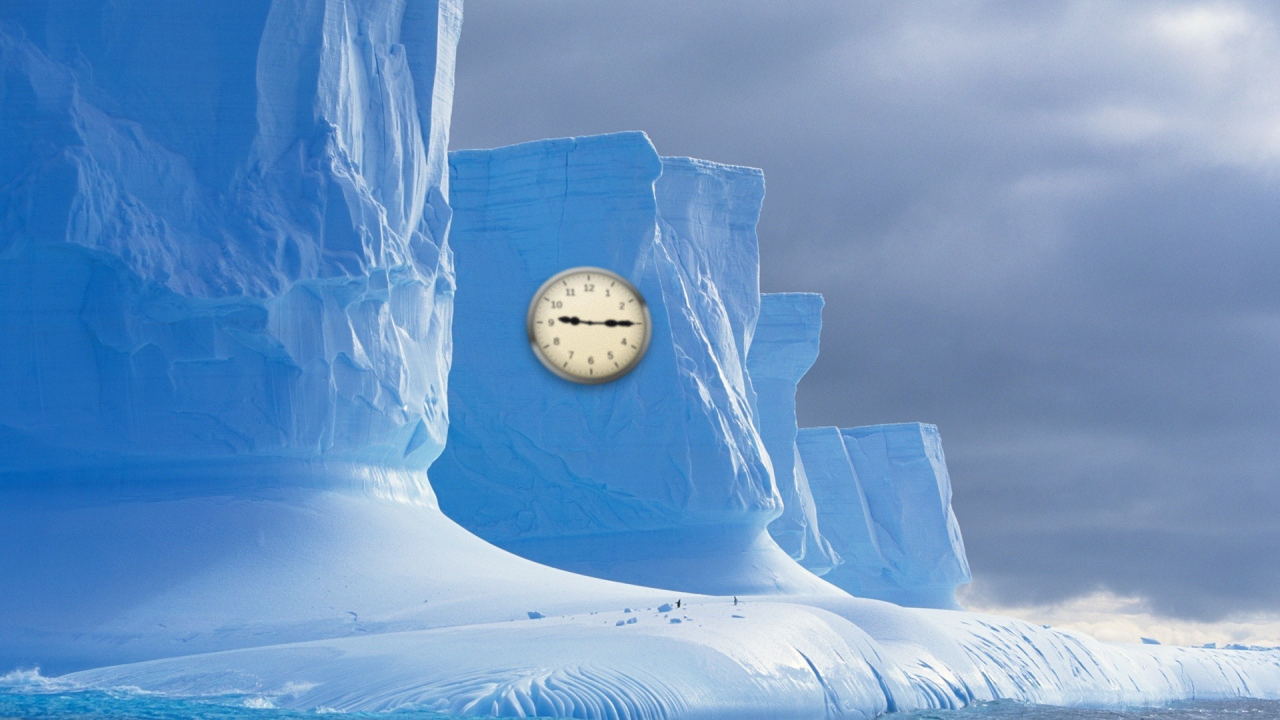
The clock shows 9.15
